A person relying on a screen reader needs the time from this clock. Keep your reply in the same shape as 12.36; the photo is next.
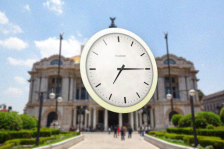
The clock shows 7.15
